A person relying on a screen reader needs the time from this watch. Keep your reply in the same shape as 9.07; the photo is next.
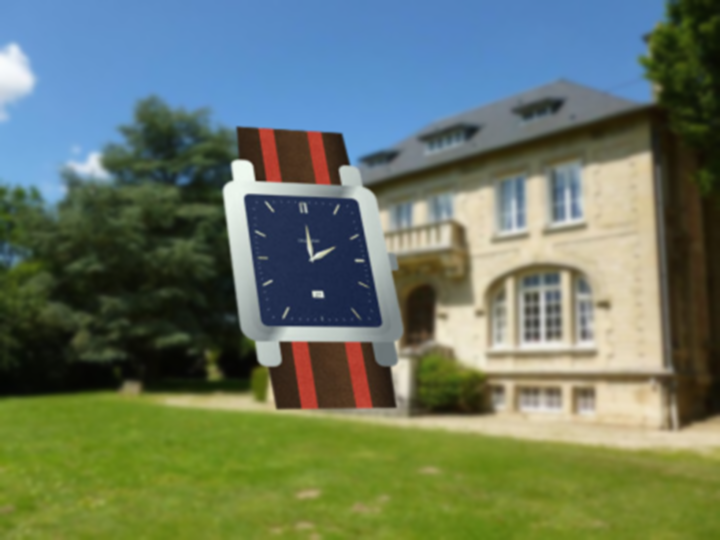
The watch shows 2.00
